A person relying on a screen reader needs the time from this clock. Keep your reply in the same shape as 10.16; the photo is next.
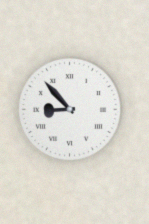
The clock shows 8.53
